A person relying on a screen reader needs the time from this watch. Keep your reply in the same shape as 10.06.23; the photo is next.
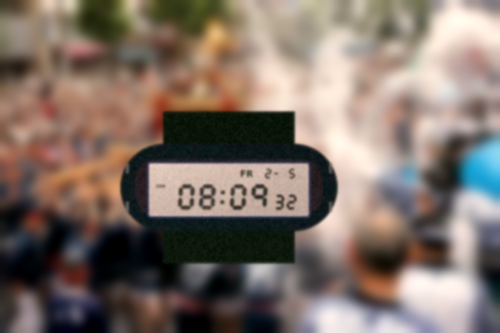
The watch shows 8.09.32
